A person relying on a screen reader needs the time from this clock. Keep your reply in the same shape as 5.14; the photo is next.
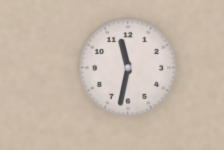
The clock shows 11.32
